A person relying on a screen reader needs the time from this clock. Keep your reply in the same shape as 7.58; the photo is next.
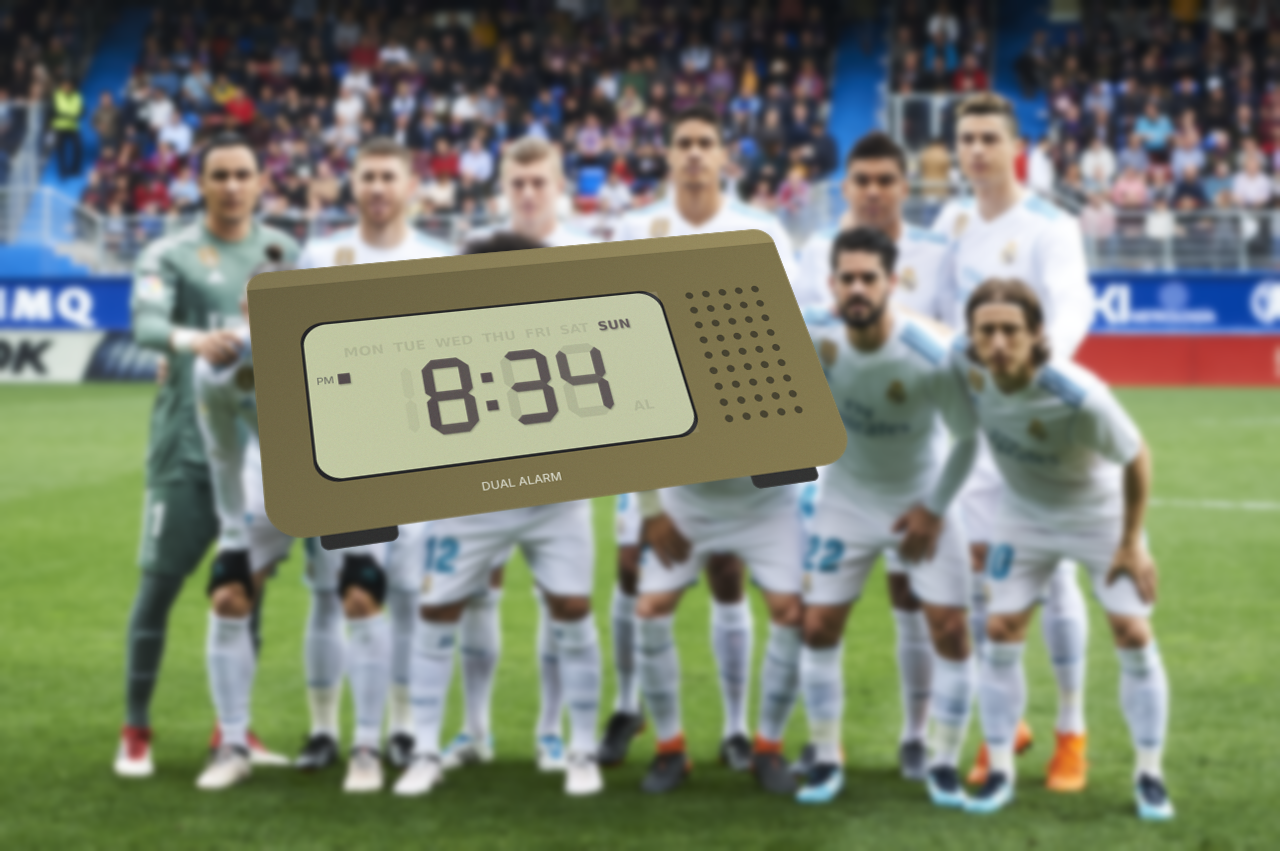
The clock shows 8.34
